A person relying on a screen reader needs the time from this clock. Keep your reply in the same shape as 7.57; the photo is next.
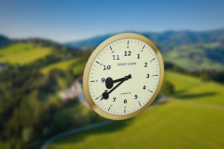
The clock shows 8.39
